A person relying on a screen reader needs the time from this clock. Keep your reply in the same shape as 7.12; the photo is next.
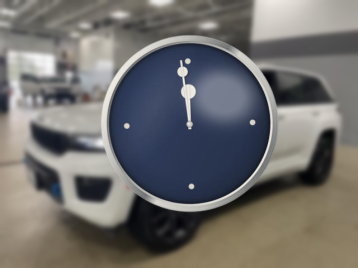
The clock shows 11.59
